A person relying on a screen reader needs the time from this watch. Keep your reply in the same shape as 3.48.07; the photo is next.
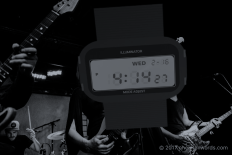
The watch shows 4.14.27
